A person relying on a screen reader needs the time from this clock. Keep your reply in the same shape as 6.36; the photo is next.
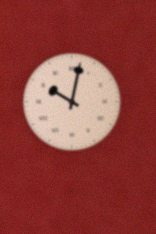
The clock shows 10.02
